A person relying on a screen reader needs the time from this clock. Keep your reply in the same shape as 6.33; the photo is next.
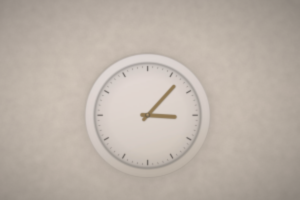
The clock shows 3.07
